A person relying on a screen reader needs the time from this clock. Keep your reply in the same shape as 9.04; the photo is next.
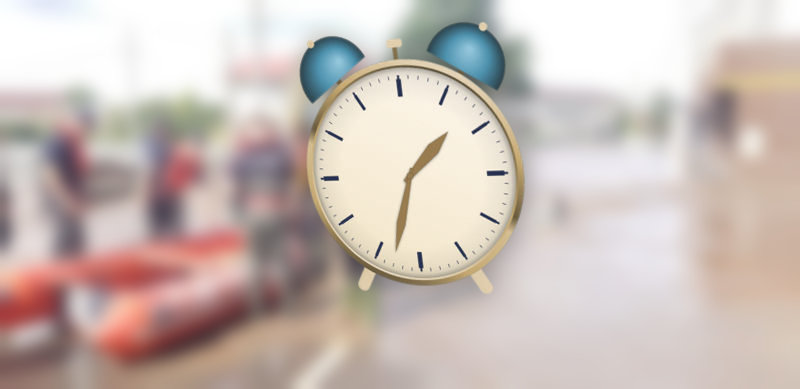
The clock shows 1.33
